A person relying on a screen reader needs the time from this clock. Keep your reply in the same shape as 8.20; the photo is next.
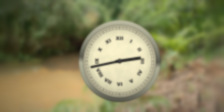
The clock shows 2.43
